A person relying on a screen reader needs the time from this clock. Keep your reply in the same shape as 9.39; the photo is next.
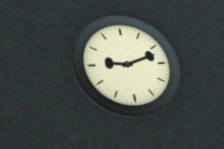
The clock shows 9.12
